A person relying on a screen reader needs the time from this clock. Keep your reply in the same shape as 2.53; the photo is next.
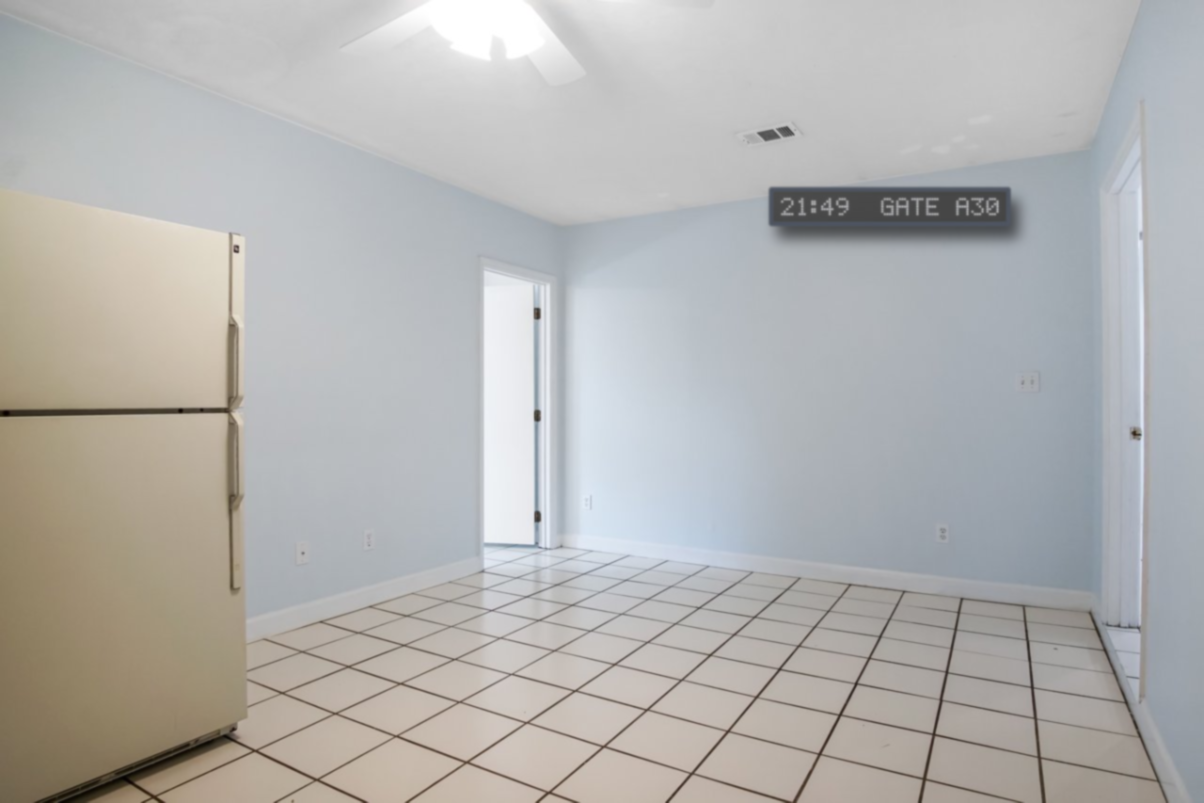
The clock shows 21.49
